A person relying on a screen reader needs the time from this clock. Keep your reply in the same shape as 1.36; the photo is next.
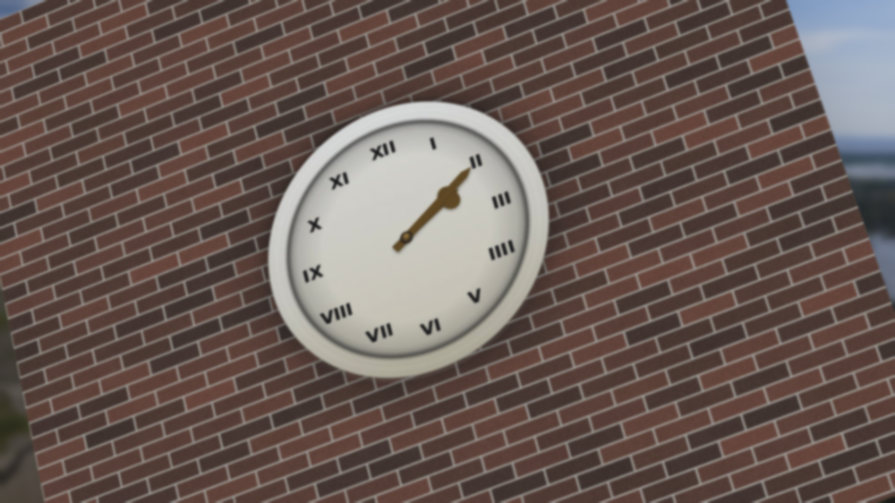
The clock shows 2.10
